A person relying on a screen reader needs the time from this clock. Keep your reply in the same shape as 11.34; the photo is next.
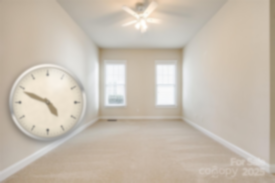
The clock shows 4.49
